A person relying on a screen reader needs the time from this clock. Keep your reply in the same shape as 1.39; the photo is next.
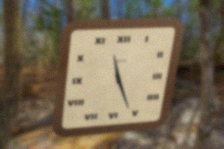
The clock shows 11.26
